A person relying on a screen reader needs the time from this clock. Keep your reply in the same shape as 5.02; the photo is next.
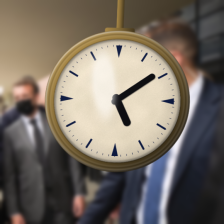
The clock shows 5.09
